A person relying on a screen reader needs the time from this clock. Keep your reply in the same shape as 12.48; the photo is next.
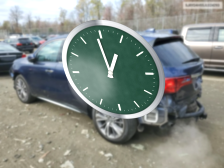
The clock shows 12.59
